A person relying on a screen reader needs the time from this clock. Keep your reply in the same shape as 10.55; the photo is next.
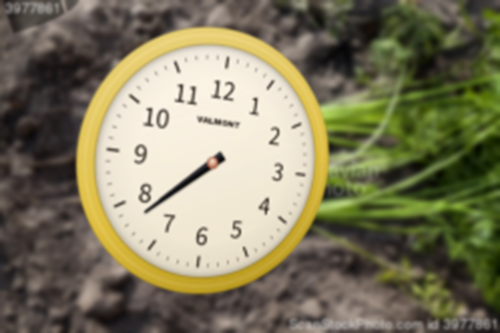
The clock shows 7.38
